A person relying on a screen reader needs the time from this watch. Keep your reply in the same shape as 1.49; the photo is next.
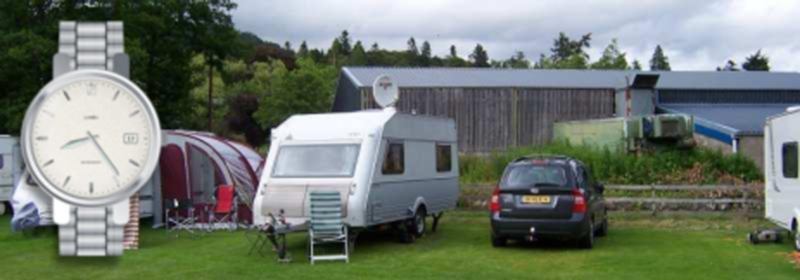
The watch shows 8.24
